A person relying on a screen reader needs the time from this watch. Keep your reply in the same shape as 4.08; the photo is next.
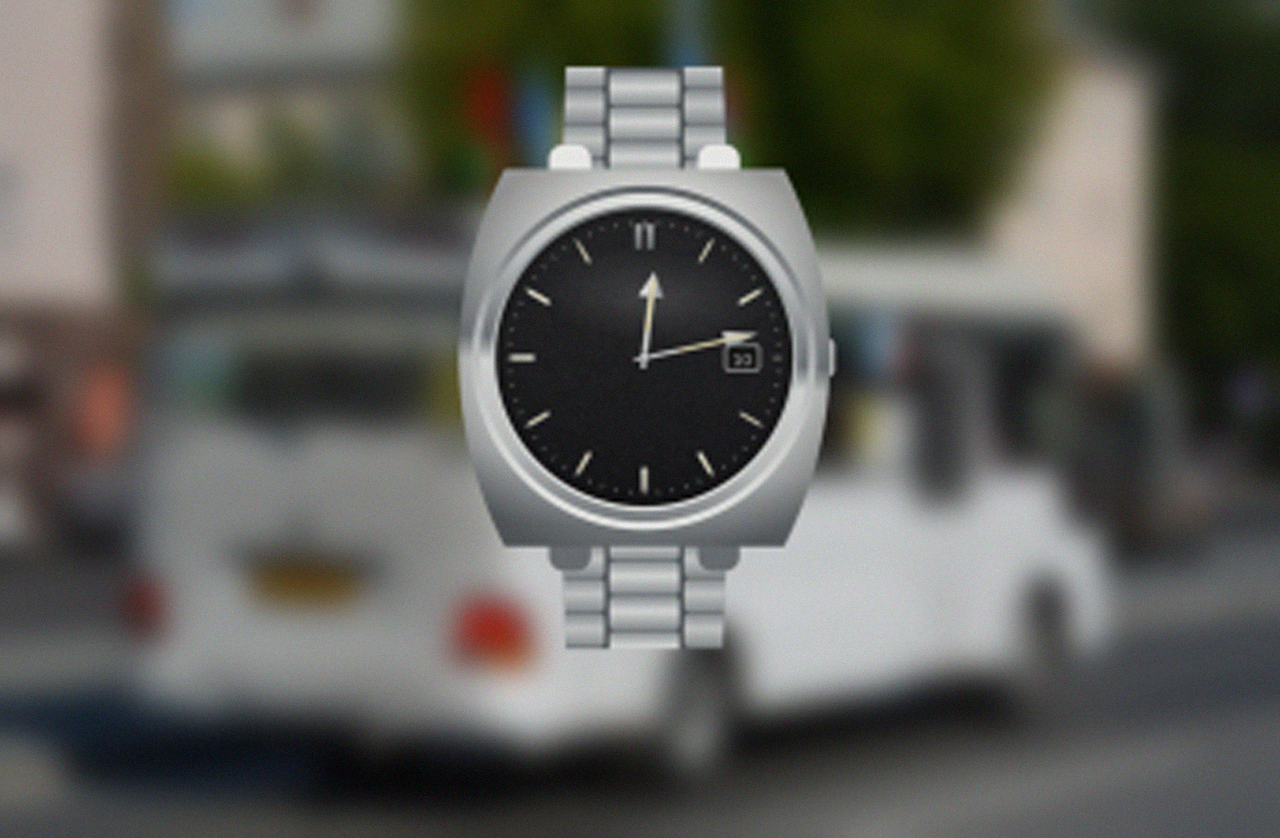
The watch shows 12.13
